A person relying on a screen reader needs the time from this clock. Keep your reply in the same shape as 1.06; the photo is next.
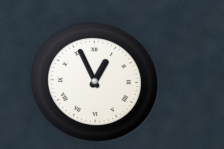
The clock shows 12.56
